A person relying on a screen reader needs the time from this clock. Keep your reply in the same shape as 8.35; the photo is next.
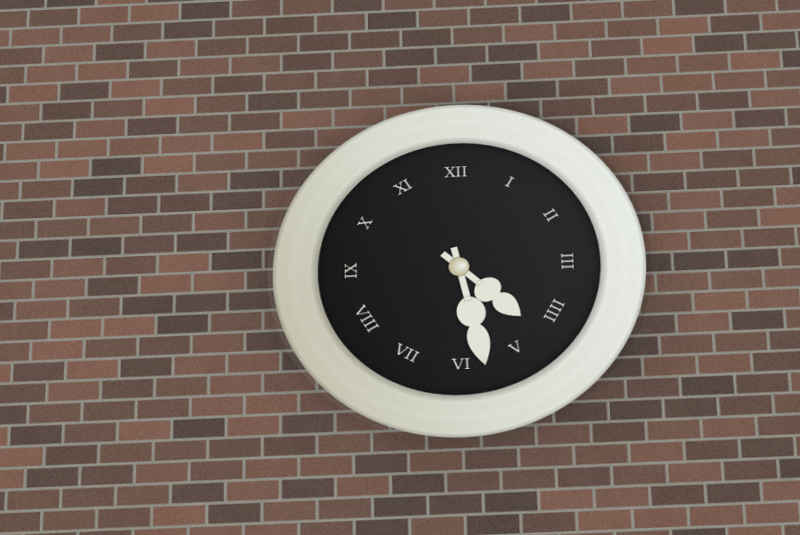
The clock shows 4.28
